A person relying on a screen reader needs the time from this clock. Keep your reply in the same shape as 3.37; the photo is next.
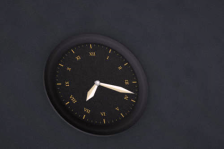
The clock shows 7.18
